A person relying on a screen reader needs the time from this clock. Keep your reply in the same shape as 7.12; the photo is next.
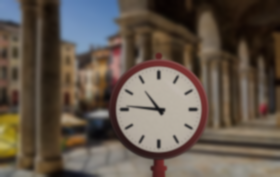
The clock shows 10.46
